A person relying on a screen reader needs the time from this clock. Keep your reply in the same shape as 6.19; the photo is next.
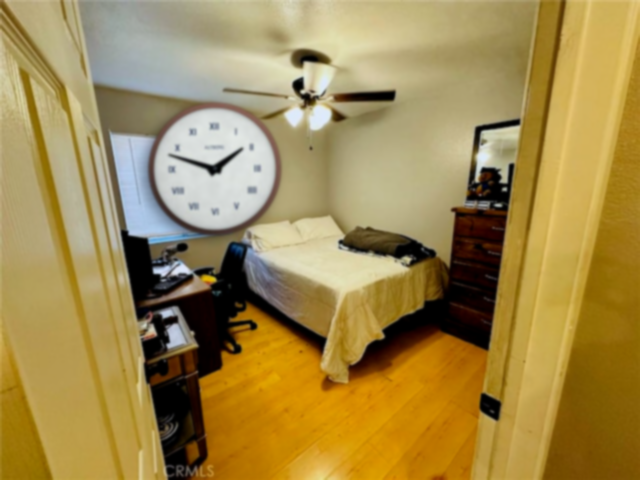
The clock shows 1.48
